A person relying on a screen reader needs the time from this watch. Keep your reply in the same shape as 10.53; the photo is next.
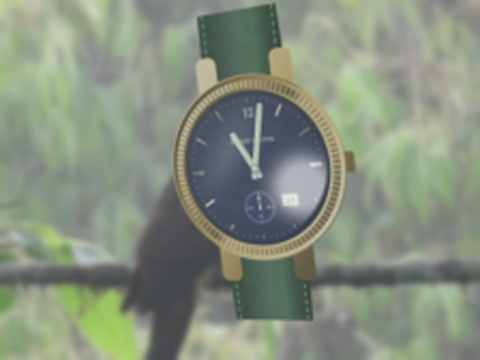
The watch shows 11.02
